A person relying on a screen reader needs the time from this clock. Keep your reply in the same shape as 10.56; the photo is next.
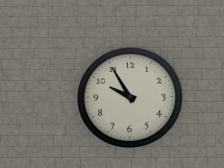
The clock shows 9.55
